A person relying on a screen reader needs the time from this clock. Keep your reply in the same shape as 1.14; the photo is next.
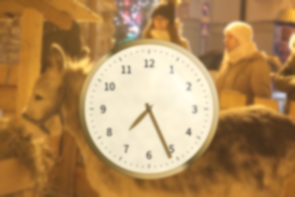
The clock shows 7.26
